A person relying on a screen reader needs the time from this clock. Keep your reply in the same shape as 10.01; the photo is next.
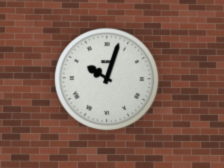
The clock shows 10.03
